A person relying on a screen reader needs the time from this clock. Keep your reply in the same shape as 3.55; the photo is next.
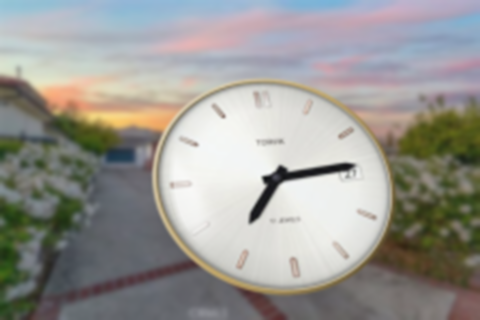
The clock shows 7.14
